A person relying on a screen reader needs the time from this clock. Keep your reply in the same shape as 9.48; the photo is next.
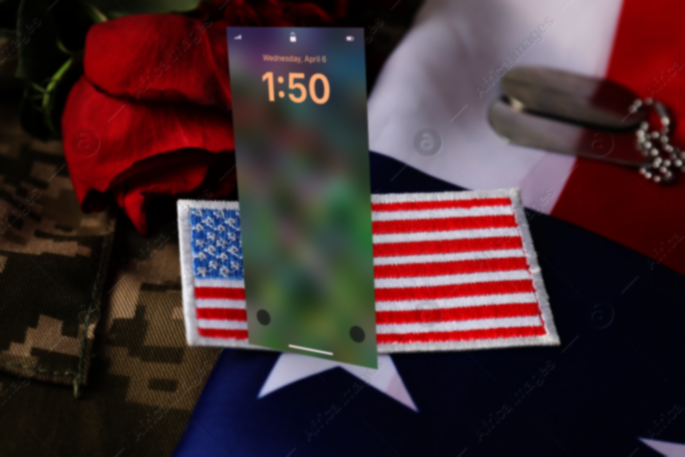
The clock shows 1.50
